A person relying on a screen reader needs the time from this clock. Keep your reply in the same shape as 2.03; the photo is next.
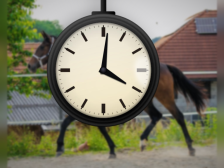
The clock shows 4.01
